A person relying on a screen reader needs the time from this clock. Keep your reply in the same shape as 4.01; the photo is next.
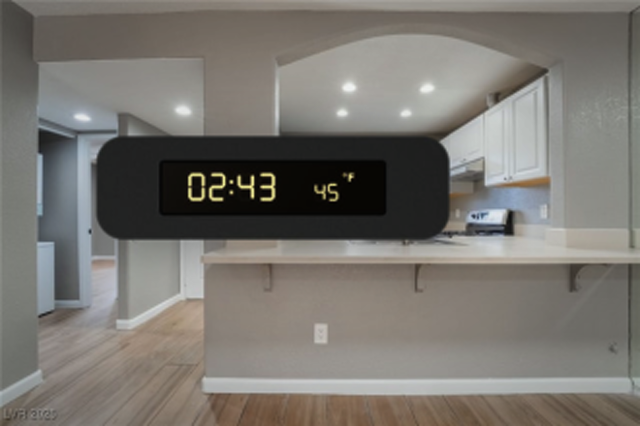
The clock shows 2.43
